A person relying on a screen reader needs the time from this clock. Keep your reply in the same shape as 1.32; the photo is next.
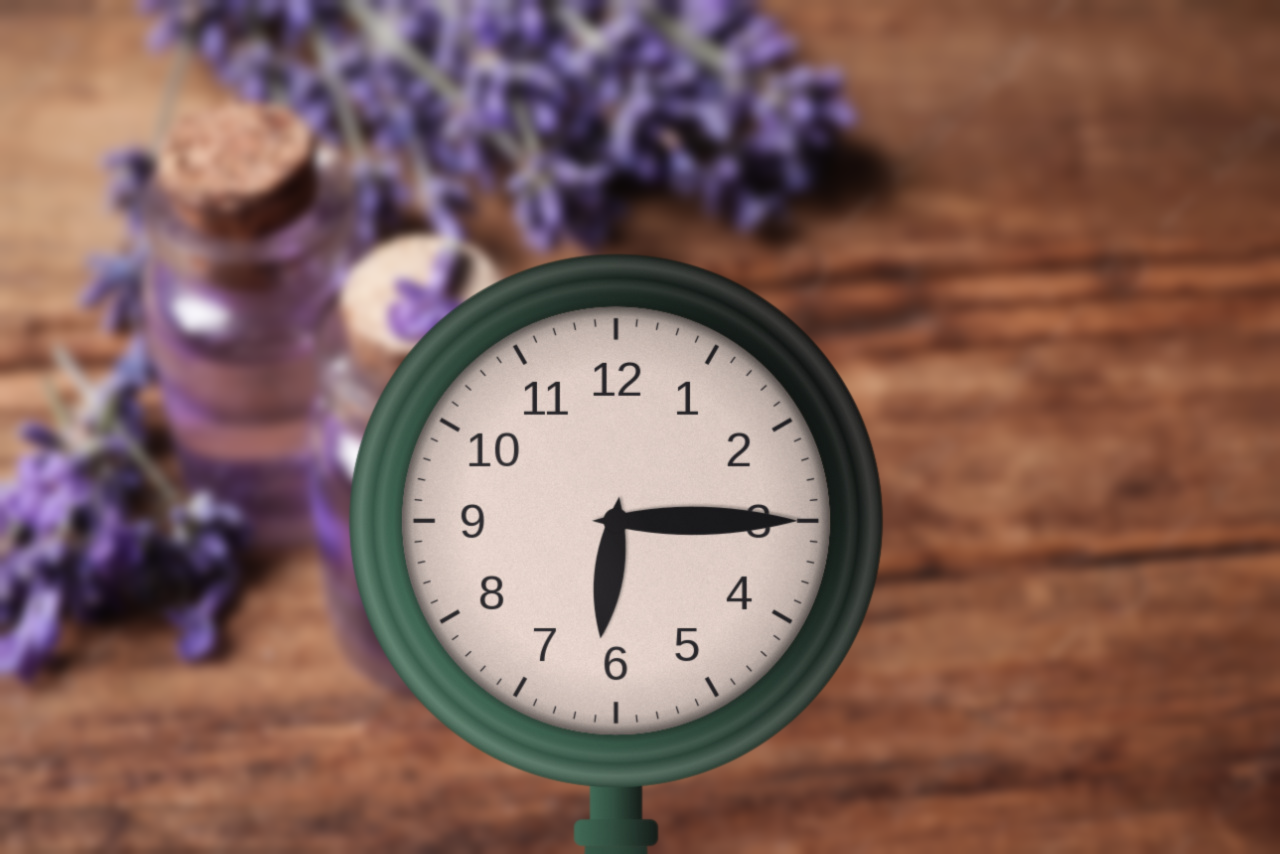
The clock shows 6.15
